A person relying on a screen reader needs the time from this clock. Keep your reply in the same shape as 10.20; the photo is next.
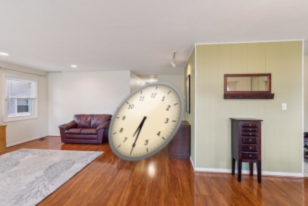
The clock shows 6.30
